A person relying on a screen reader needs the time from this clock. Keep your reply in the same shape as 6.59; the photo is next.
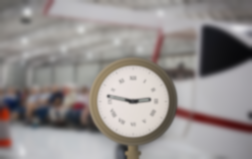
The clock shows 2.47
